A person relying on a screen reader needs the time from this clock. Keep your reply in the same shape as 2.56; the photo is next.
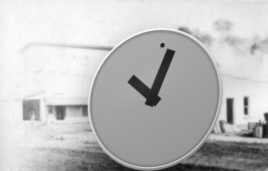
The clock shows 10.02
